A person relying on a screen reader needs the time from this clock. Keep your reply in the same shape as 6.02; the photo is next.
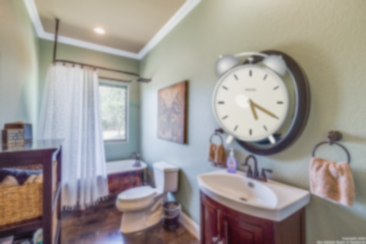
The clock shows 5.20
